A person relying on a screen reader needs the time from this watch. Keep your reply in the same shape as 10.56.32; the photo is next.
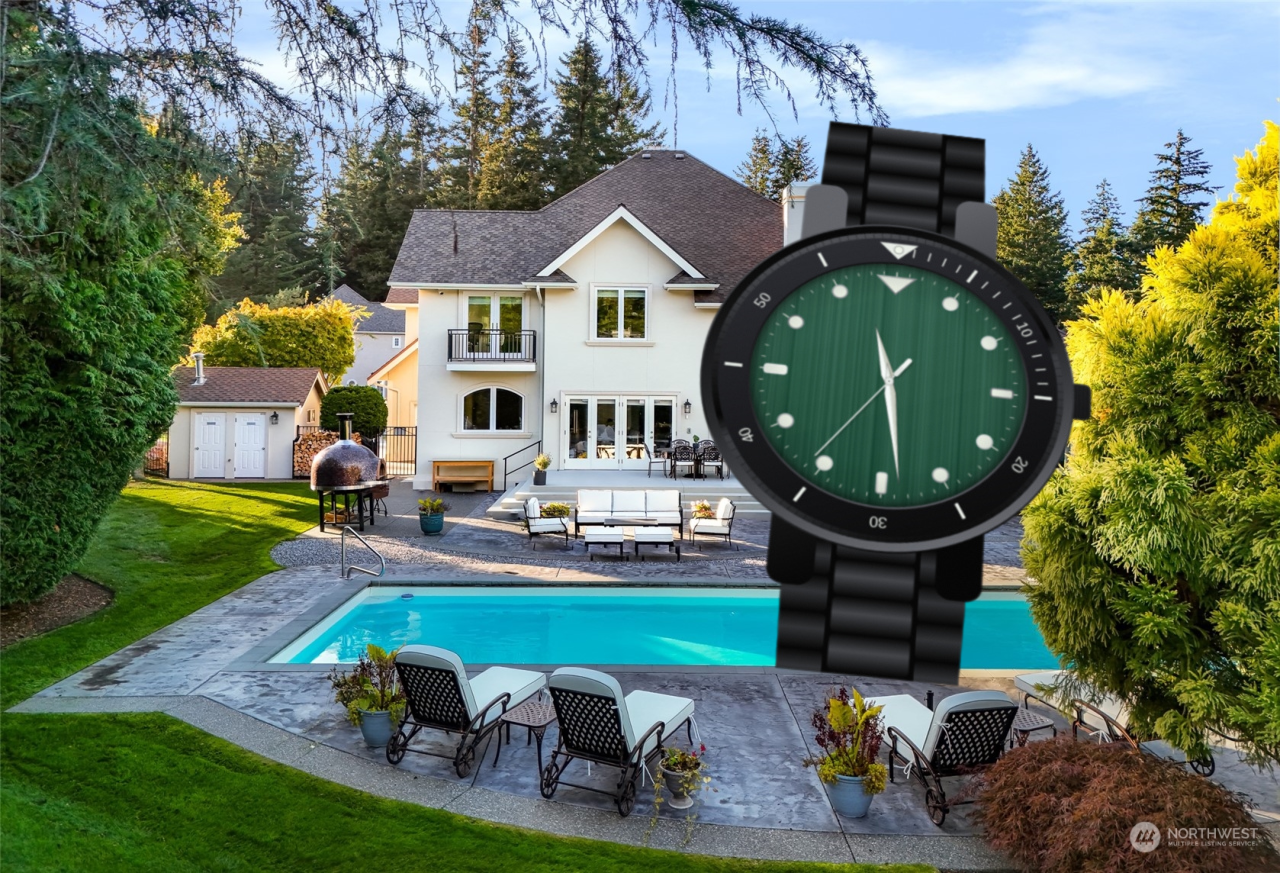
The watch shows 11.28.36
